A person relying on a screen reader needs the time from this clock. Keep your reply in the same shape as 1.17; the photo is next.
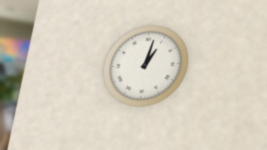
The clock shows 1.02
